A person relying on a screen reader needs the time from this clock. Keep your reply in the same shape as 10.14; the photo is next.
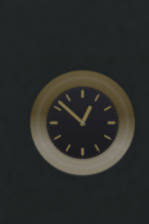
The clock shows 12.52
